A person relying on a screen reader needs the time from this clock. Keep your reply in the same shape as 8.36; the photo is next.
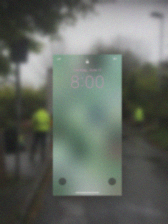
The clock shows 8.00
